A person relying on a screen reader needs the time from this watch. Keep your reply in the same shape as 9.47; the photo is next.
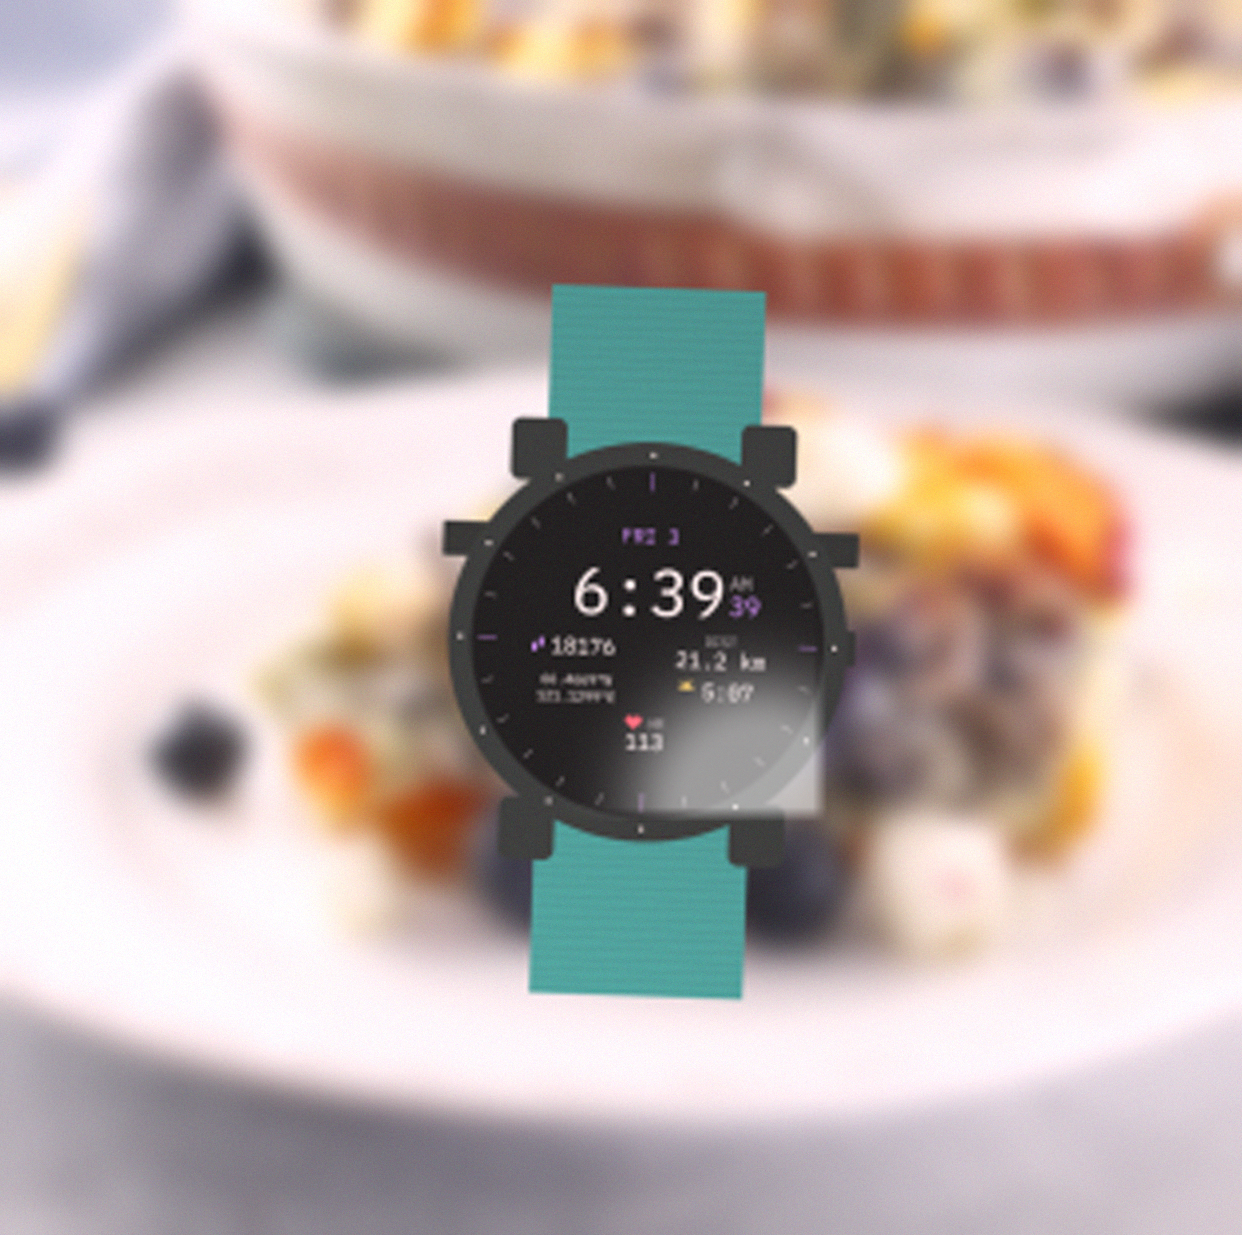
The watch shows 6.39
